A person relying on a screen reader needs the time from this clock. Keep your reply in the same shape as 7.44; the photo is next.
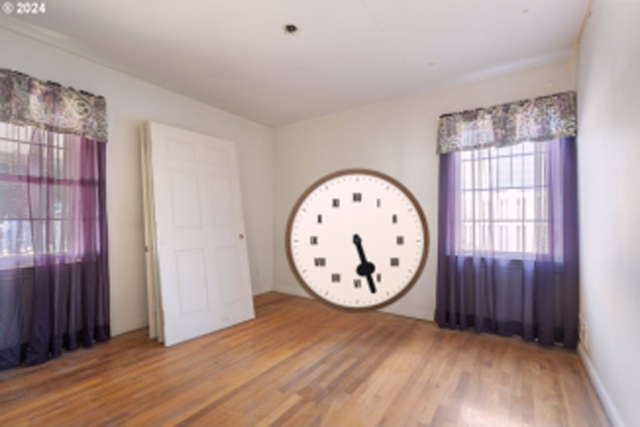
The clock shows 5.27
